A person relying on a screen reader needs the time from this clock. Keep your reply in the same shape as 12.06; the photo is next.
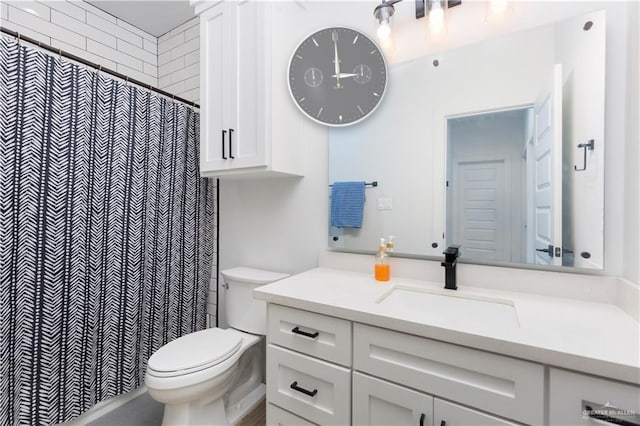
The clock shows 3.00
